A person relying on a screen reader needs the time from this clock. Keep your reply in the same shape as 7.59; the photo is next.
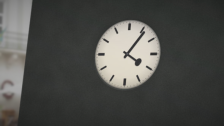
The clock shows 4.06
